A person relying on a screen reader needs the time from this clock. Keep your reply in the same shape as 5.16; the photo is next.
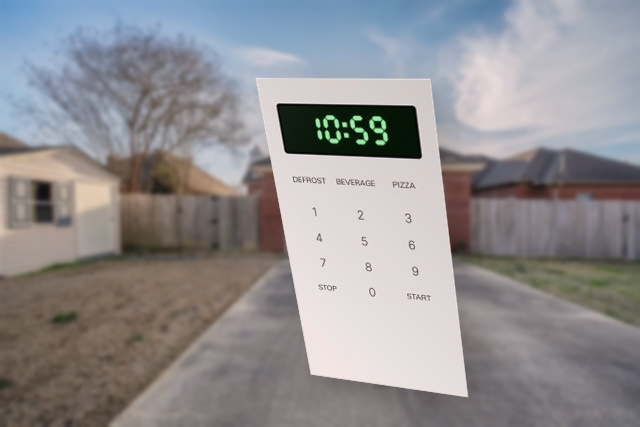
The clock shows 10.59
